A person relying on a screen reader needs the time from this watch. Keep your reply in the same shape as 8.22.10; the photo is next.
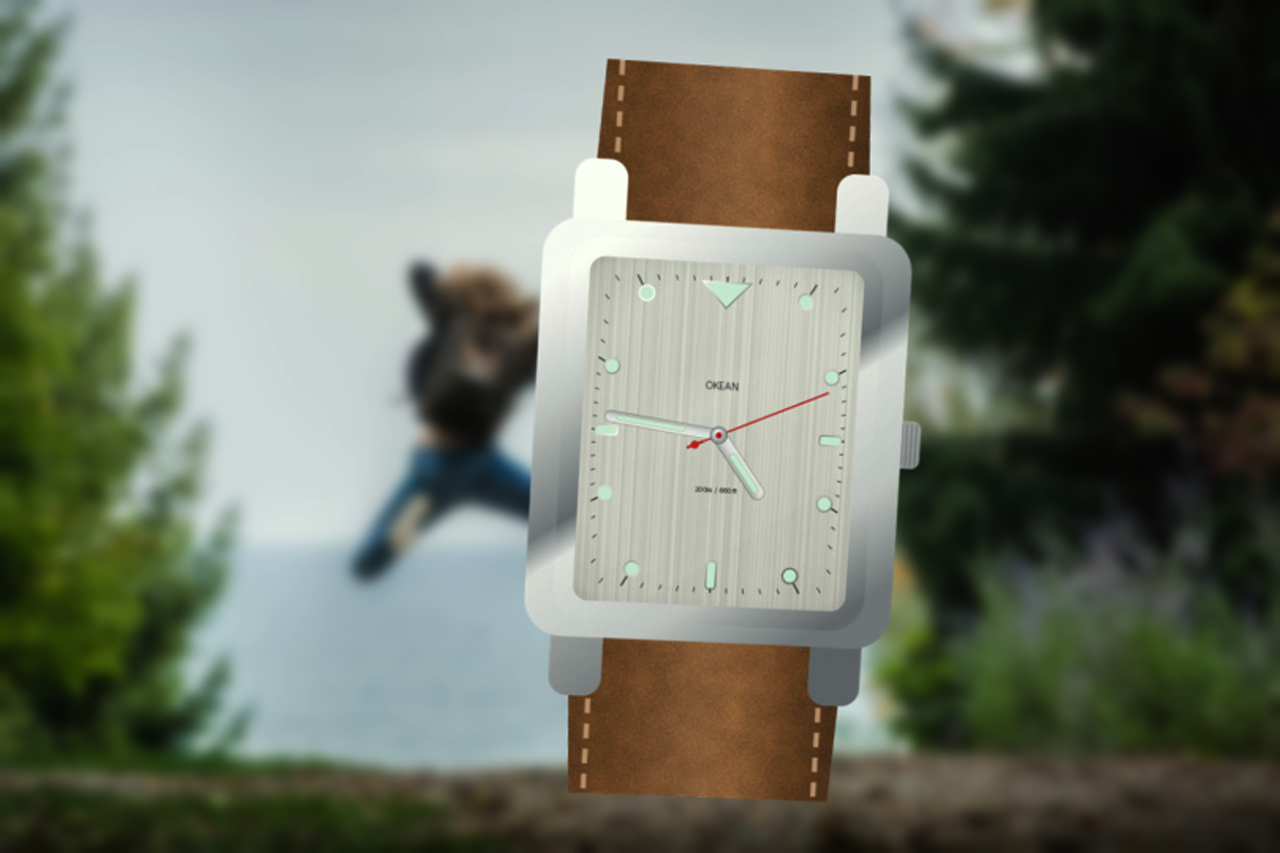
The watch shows 4.46.11
